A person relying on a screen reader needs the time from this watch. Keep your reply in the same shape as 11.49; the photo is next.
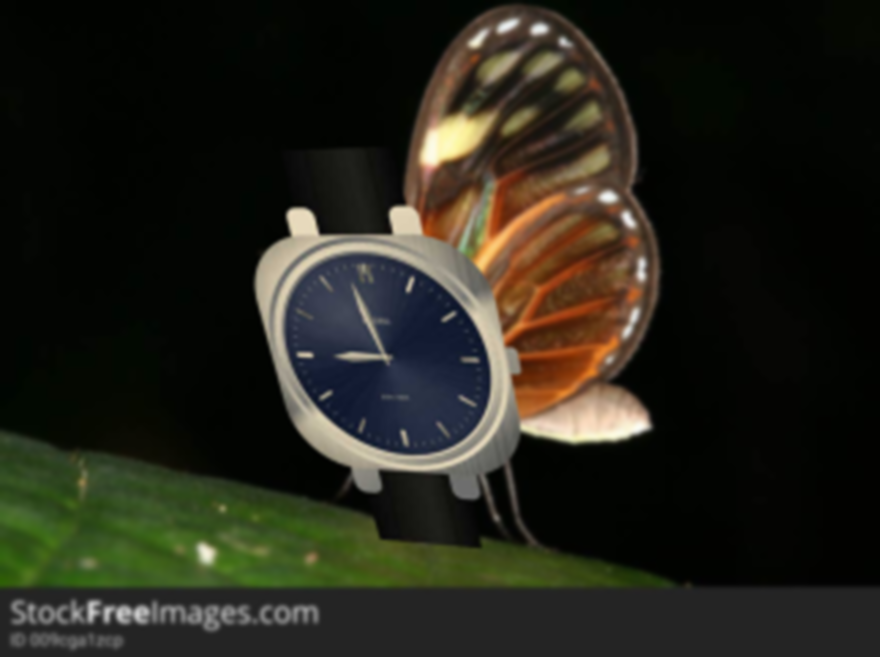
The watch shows 8.58
